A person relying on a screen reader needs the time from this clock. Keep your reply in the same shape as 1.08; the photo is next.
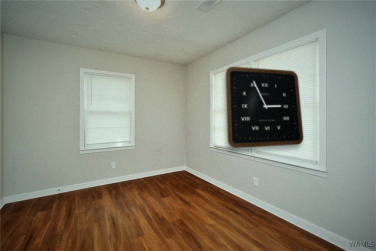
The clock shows 2.56
